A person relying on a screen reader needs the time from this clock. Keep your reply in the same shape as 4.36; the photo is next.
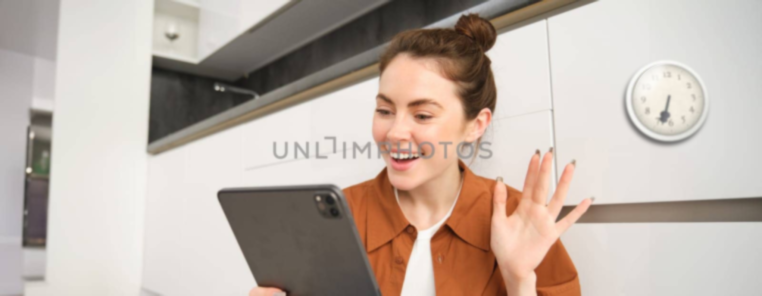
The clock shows 6.33
